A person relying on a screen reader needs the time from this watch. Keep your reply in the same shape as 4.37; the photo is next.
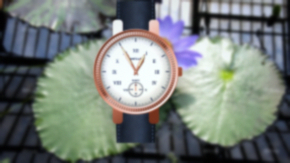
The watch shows 12.55
